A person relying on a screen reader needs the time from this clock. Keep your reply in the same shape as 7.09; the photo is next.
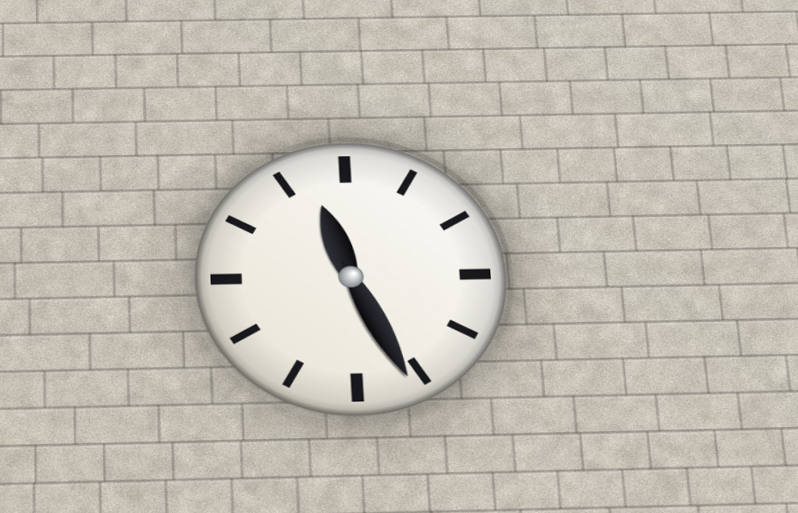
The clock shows 11.26
